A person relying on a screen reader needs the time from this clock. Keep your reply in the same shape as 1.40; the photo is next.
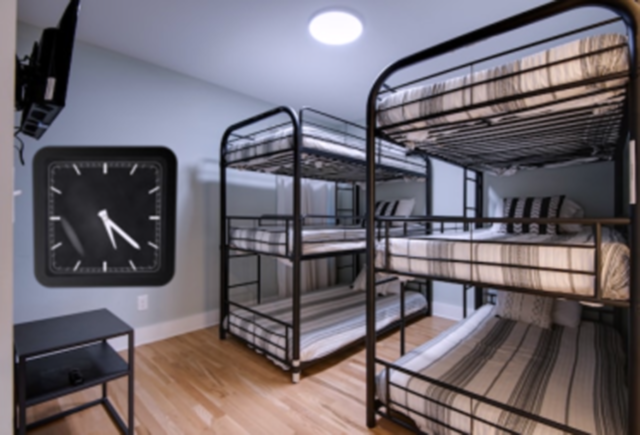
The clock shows 5.22
